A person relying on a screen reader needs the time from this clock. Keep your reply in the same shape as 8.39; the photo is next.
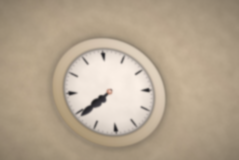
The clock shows 7.39
